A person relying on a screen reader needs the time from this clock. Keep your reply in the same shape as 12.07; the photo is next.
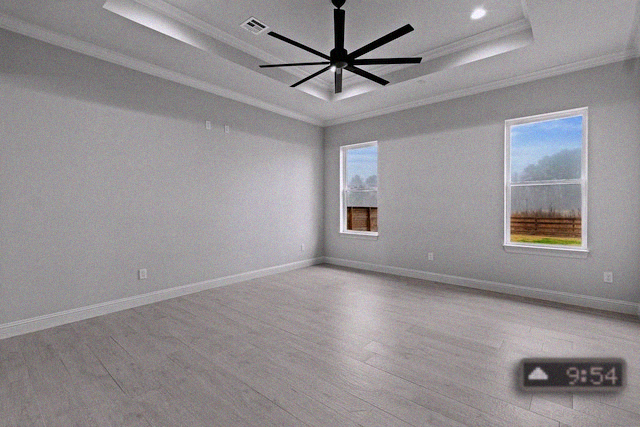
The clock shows 9.54
